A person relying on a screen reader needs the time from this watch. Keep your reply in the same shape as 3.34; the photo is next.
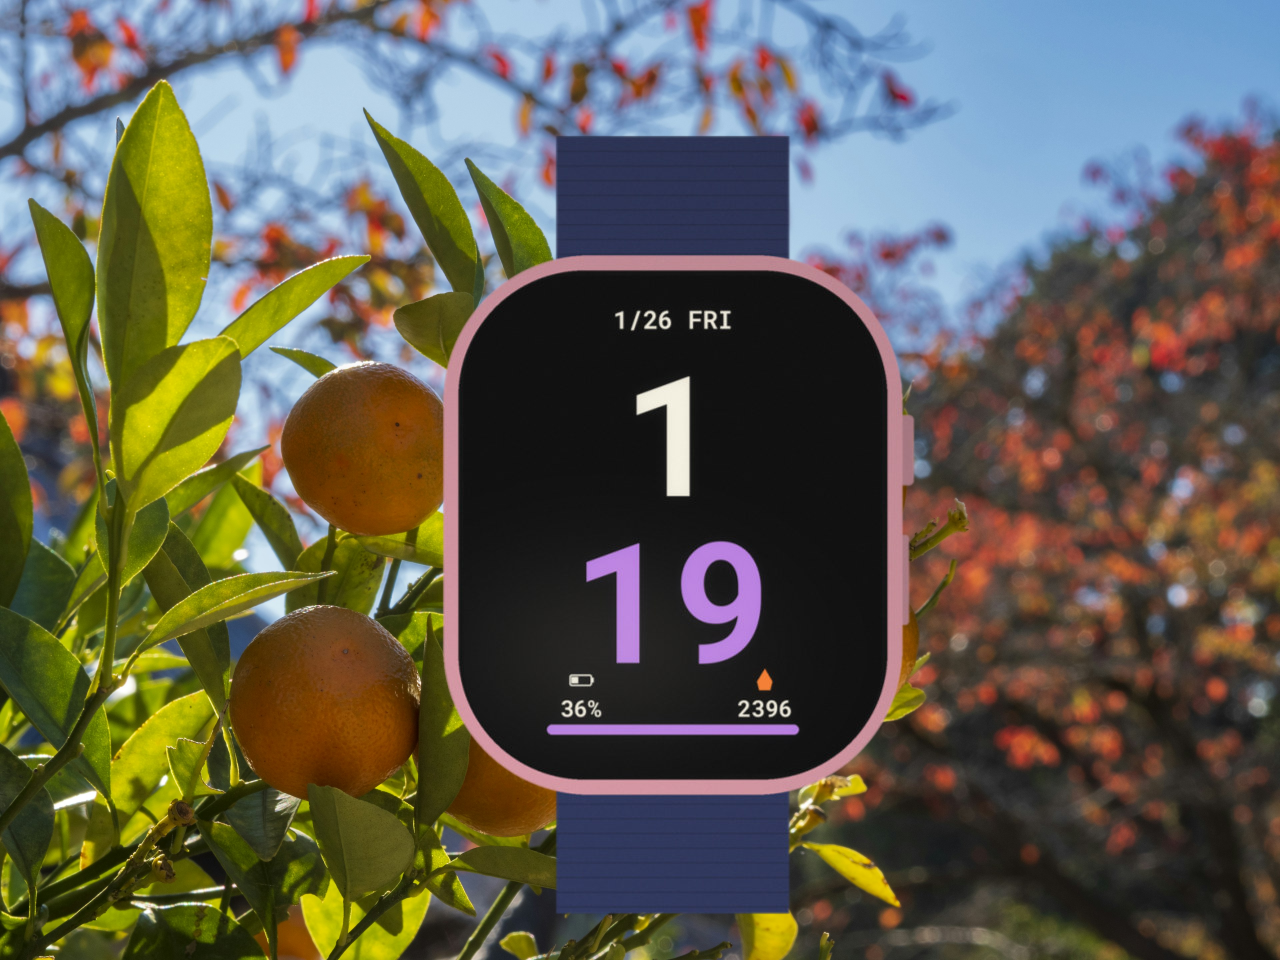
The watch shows 1.19
